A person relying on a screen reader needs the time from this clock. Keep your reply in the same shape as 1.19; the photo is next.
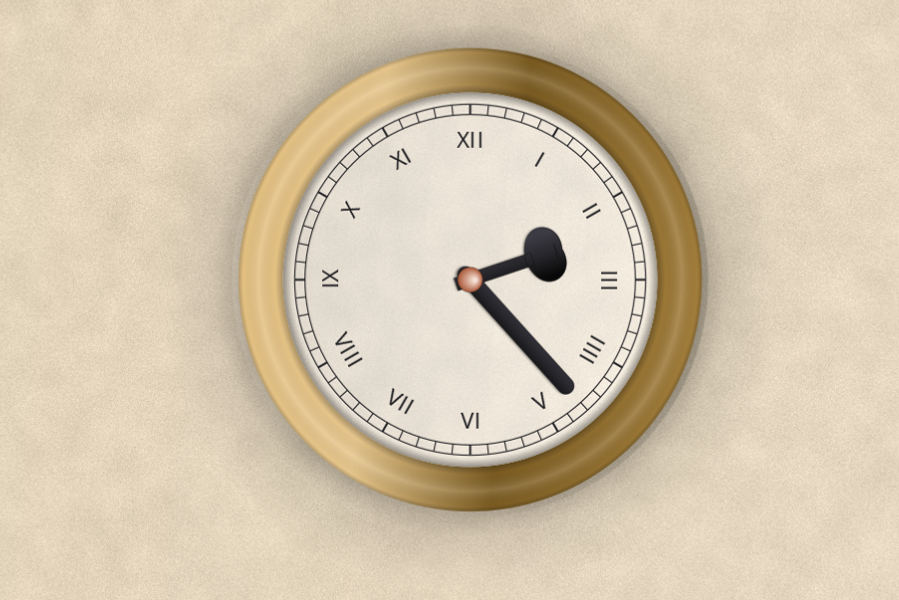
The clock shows 2.23
